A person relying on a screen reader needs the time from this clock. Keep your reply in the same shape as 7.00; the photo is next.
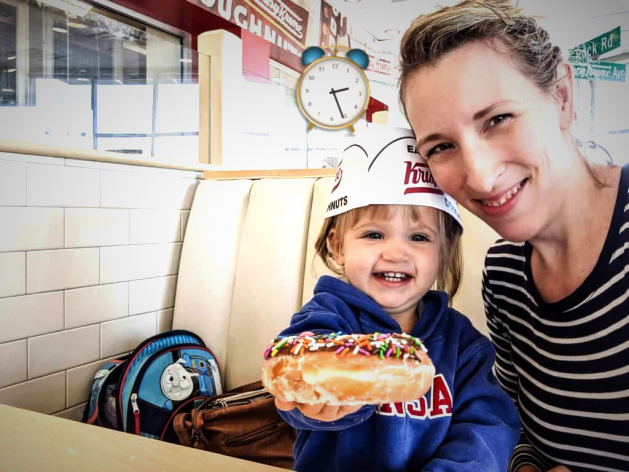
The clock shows 2.26
